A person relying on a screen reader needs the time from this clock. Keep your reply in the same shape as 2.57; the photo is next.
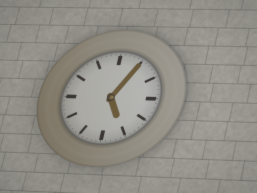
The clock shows 5.05
